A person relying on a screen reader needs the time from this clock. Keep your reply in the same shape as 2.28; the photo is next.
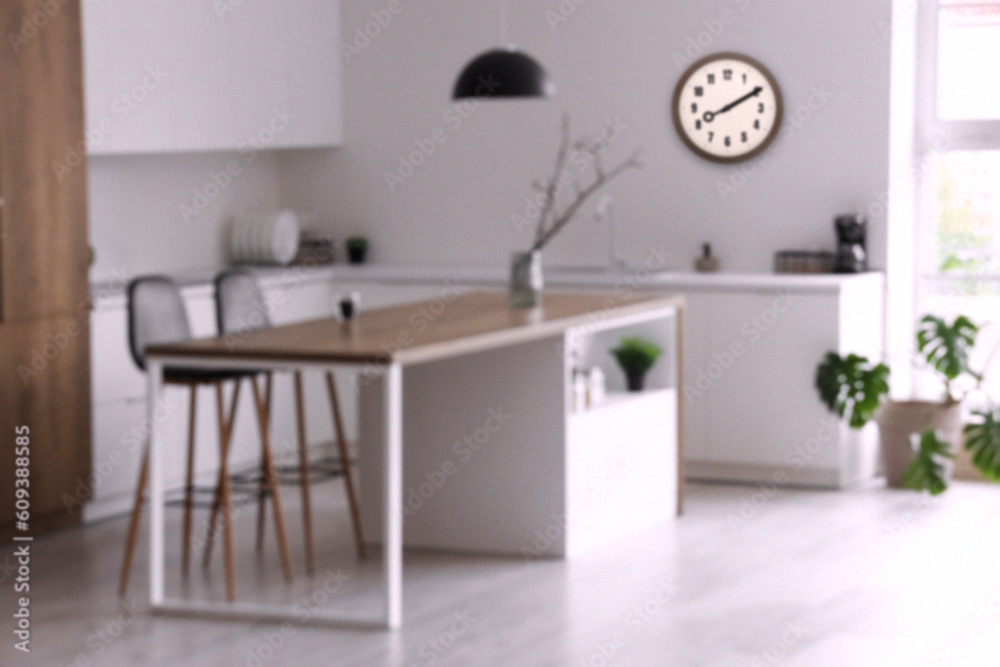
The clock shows 8.10
